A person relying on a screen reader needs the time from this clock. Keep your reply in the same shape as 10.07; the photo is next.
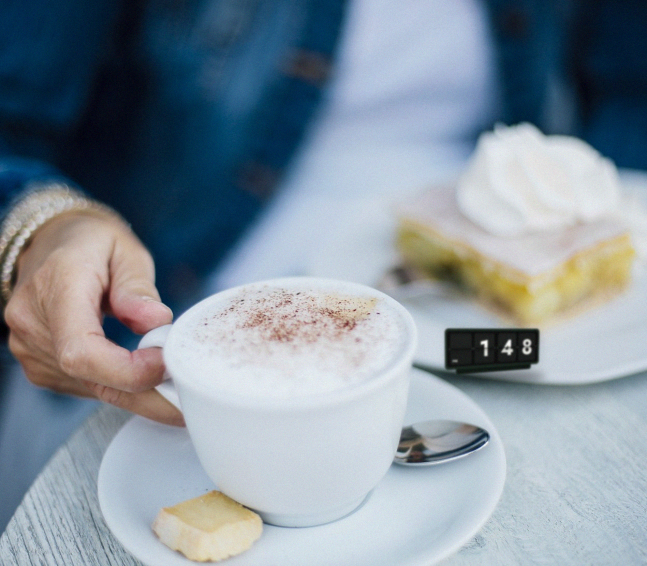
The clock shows 1.48
